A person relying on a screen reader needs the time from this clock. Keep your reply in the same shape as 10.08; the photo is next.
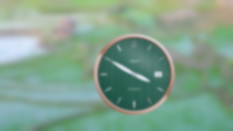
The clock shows 3.50
